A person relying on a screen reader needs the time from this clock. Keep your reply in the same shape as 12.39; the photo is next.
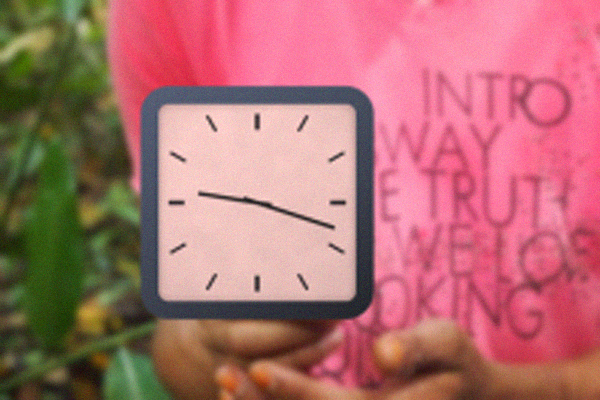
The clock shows 9.18
